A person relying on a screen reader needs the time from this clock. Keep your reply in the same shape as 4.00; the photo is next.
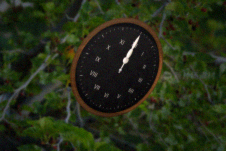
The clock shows 12.00
